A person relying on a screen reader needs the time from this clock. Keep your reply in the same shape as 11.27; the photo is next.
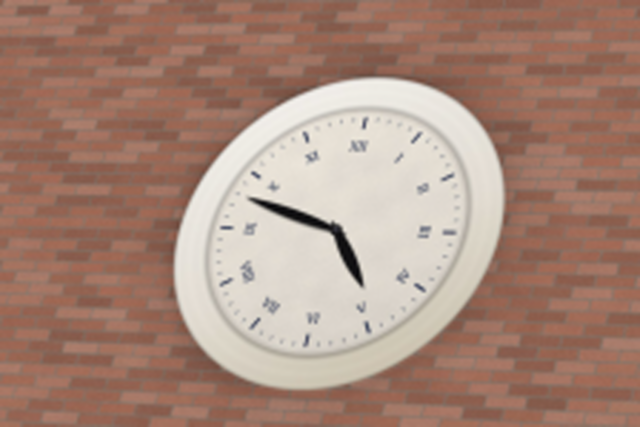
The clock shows 4.48
